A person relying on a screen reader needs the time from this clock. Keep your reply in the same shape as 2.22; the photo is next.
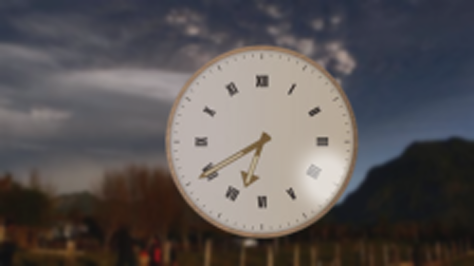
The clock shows 6.40
